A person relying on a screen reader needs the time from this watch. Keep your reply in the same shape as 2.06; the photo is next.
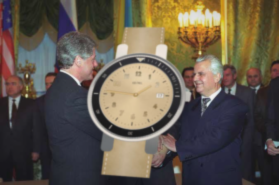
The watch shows 1.46
